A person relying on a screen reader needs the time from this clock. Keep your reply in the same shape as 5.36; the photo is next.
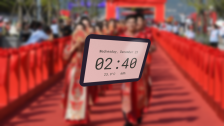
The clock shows 2.40
